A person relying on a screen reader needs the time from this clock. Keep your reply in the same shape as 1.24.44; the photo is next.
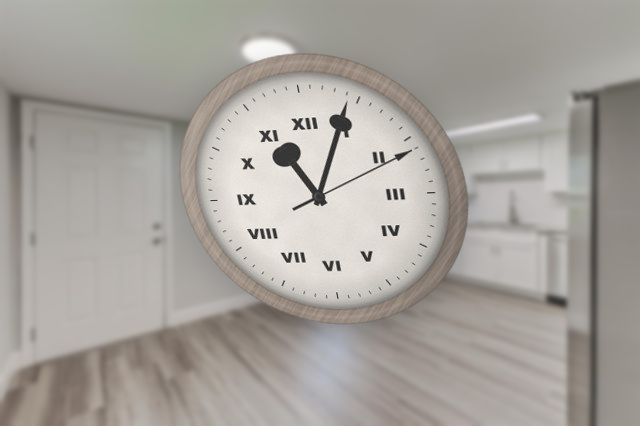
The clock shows 11.04.11
